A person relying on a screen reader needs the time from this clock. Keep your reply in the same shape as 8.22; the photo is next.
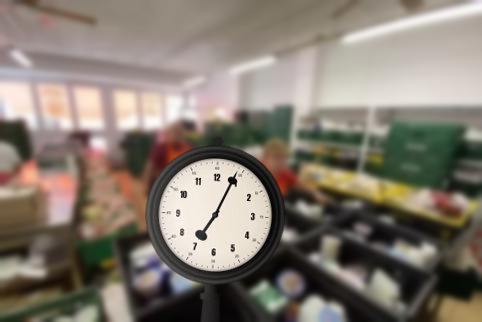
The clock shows 7.04
